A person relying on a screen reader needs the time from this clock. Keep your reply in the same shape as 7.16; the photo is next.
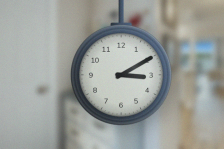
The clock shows 3.10
